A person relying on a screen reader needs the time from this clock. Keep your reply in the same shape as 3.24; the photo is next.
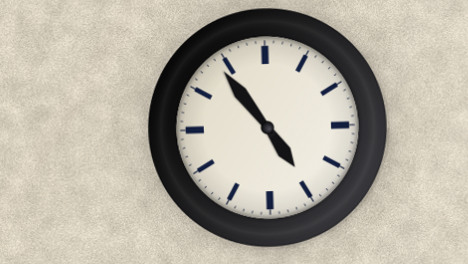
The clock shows 4.54
